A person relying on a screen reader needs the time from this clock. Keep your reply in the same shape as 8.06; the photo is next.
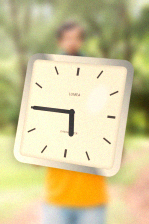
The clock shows 5.45
